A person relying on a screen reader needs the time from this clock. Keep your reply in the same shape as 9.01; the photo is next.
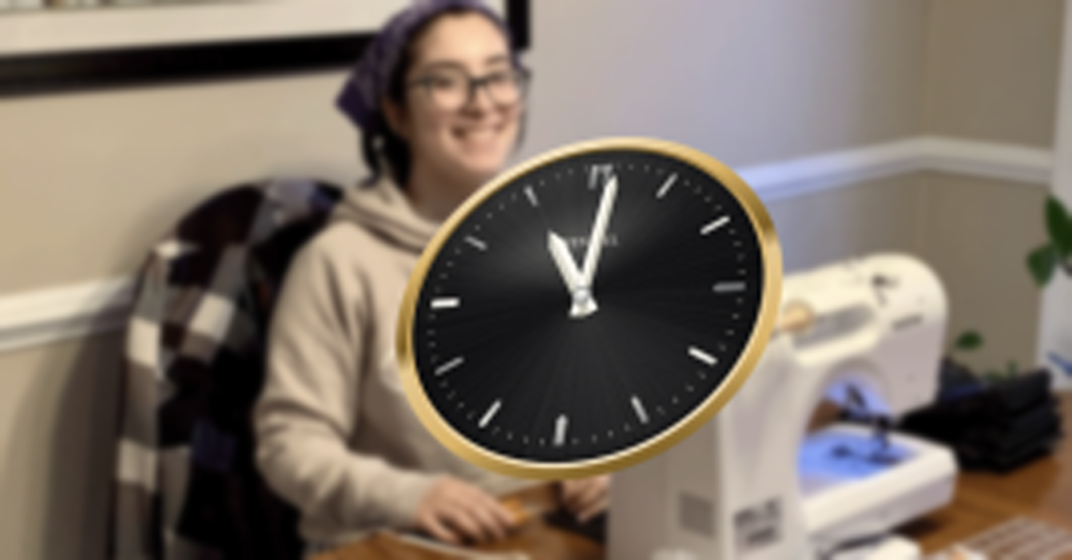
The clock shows 11.01
